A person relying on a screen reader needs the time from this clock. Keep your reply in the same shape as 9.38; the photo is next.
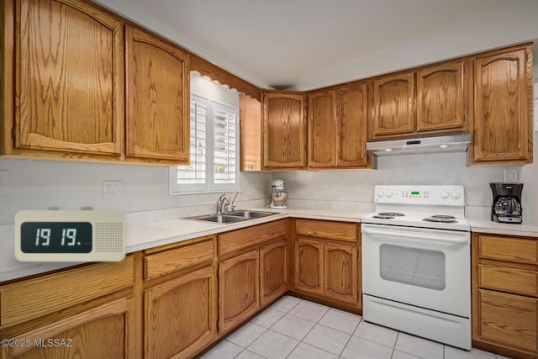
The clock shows 19.19
